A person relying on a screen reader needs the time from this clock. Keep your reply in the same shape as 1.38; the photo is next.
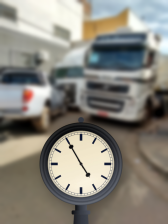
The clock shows 4.55
